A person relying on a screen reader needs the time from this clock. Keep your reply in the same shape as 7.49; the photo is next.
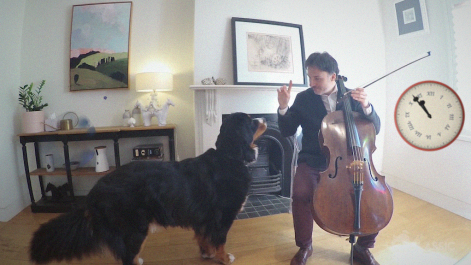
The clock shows 10.53
